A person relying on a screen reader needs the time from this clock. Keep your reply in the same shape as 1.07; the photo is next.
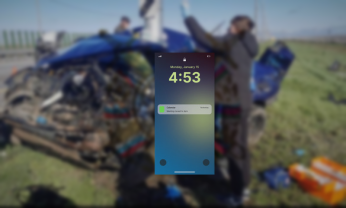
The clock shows 4.53
